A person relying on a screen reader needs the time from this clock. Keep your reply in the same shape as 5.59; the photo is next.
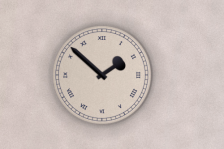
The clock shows 1.52
